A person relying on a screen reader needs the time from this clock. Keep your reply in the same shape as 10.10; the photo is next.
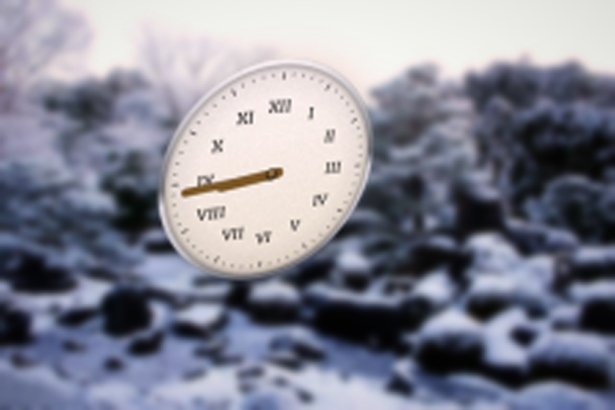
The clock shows 8.44
